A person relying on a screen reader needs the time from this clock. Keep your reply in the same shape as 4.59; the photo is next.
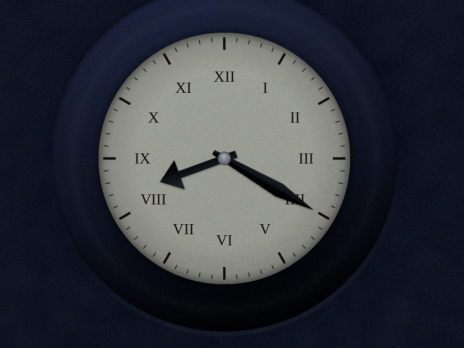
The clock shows 8.20
